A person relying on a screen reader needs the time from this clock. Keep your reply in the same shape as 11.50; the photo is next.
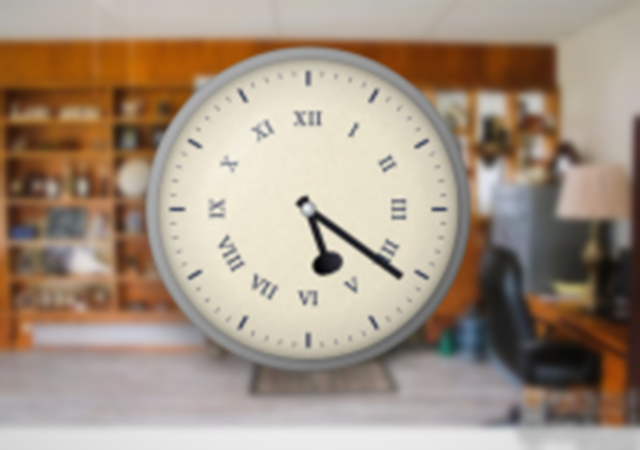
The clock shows 5.21
